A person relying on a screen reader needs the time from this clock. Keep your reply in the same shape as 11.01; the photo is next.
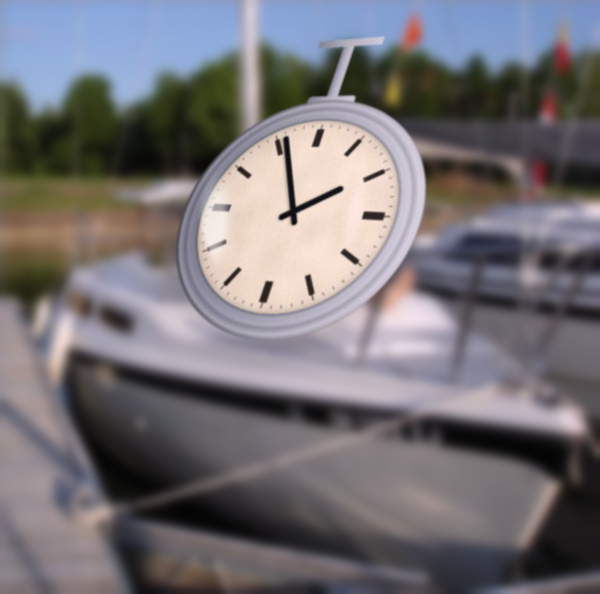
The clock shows 1.56
